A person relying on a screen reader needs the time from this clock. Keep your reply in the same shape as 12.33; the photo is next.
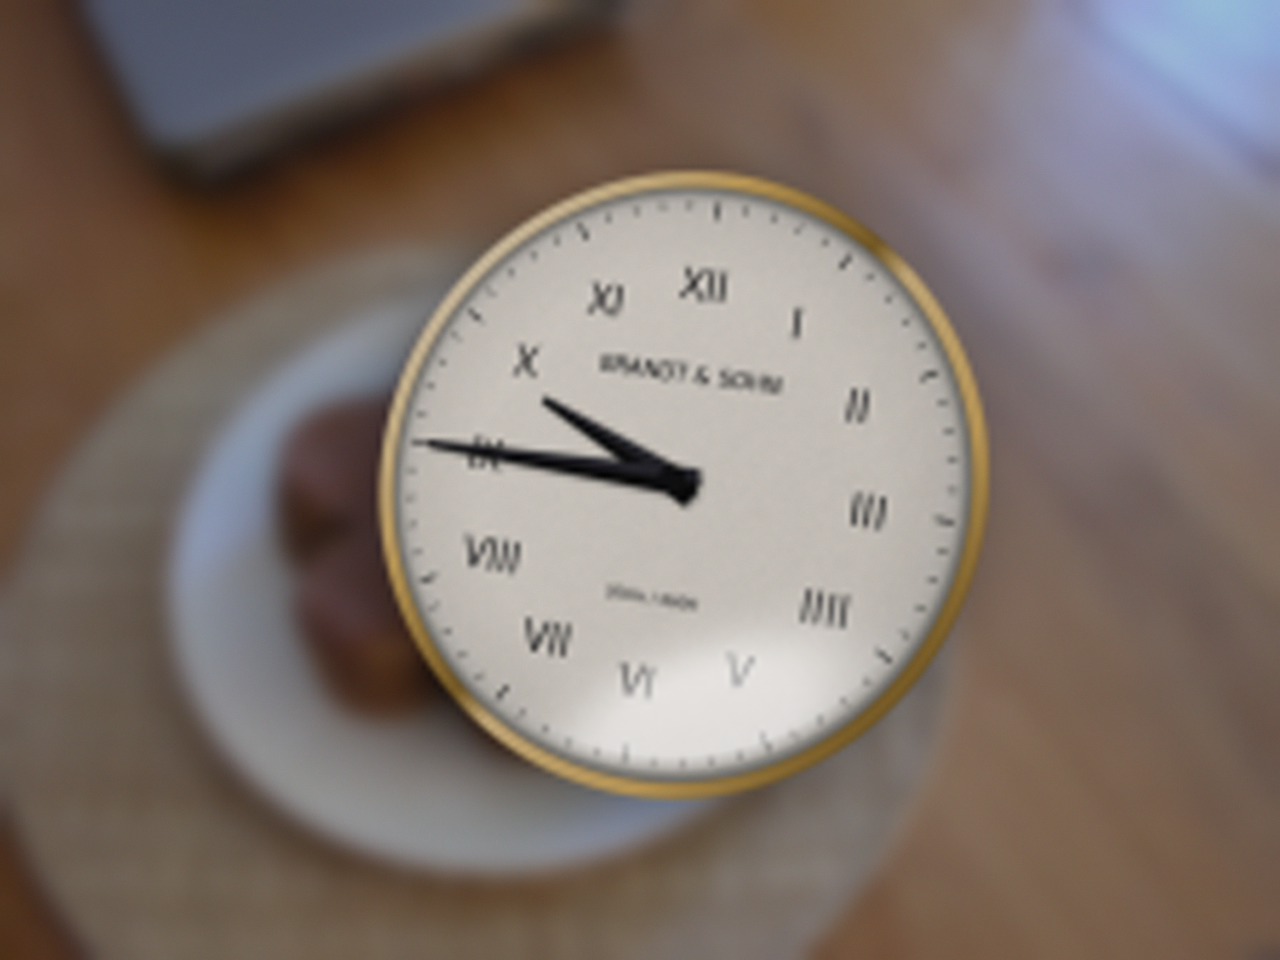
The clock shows 9.45
